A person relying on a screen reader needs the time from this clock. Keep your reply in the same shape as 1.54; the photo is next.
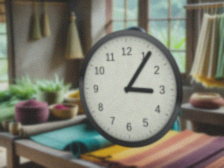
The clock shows 3.06
